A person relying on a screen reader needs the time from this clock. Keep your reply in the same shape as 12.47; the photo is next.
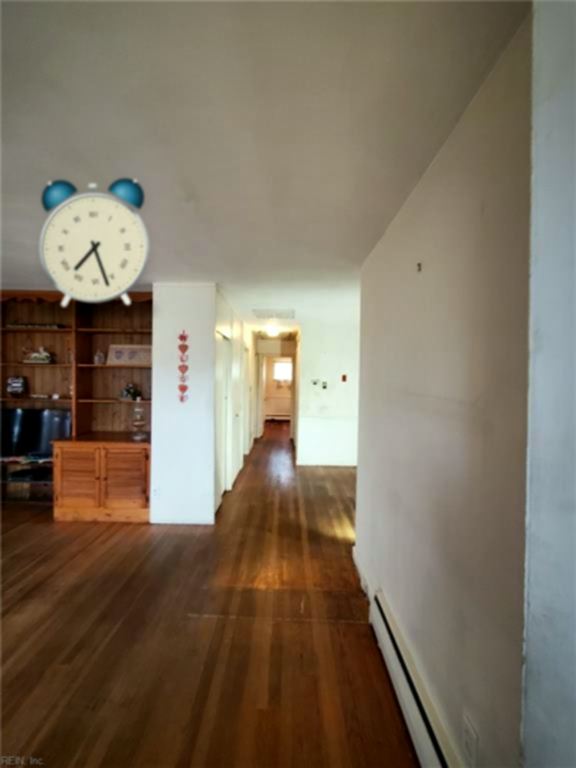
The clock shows 7.27
